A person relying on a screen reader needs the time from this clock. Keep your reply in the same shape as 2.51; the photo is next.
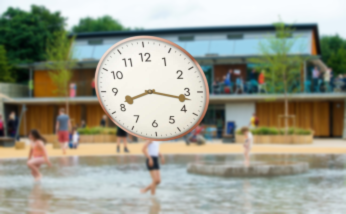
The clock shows 8.17
